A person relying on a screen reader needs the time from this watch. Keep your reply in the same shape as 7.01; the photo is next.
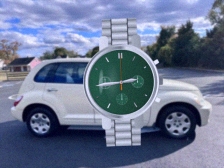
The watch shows 2.44
